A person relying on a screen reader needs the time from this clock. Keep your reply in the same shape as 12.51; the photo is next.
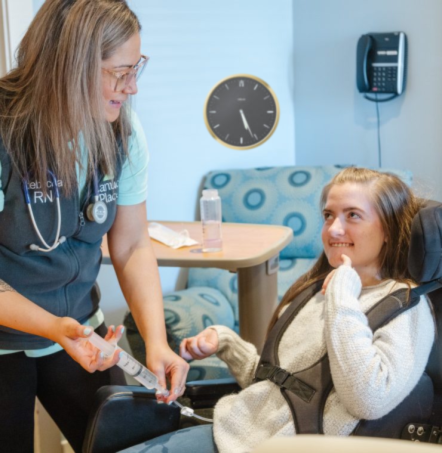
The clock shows 5.26
